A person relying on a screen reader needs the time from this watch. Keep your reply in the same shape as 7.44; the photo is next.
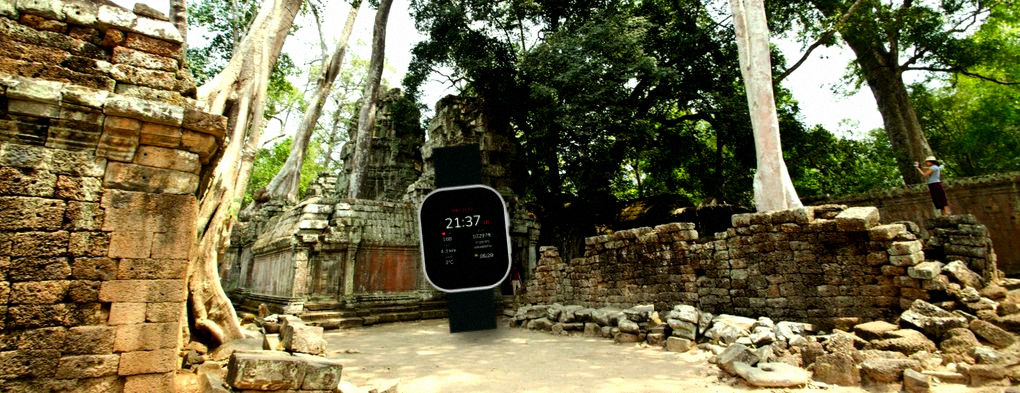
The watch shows 21.37
